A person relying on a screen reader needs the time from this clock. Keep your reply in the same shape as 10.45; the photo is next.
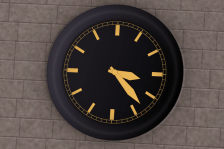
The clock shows 3.23
